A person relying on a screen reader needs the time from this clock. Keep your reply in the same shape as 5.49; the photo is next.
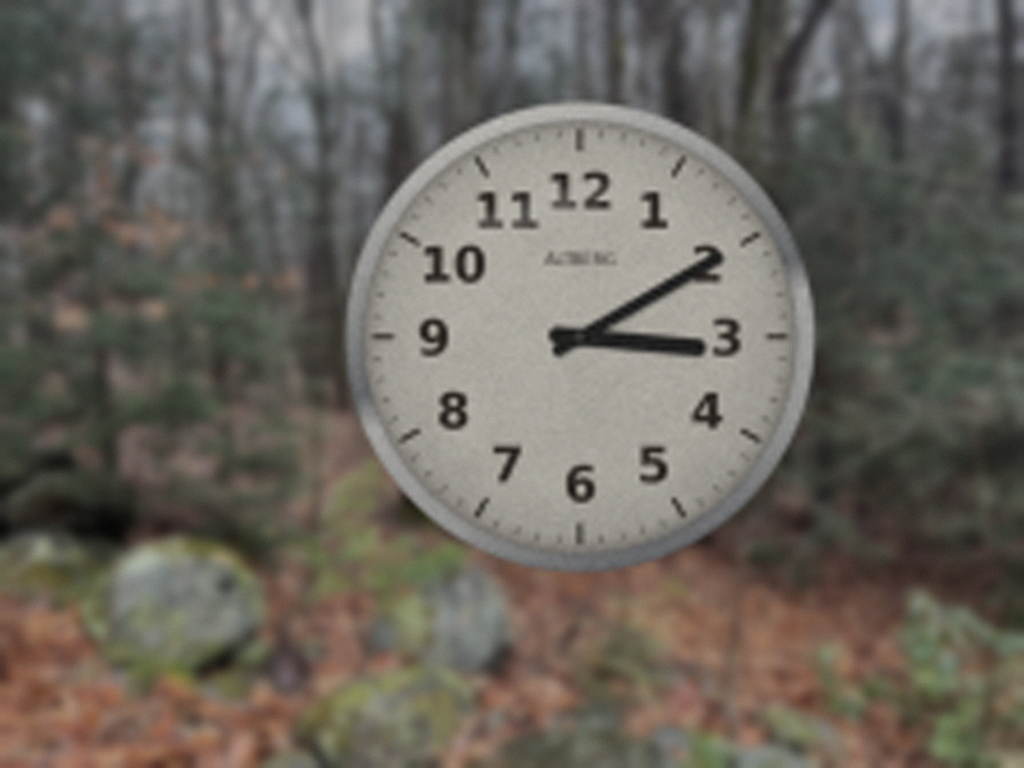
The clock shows 3.10
